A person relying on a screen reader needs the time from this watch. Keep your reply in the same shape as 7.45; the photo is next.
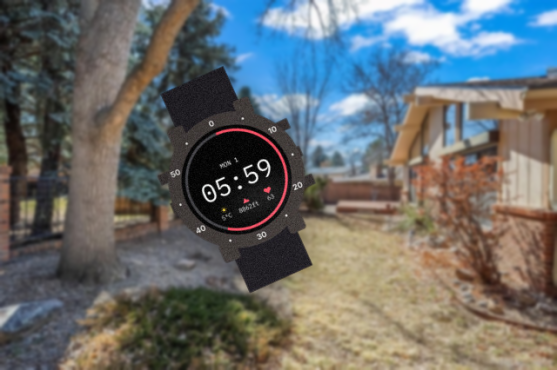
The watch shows 5.59
